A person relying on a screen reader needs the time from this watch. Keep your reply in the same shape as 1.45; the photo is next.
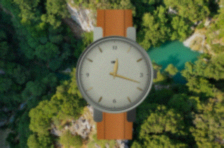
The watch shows 12.18
